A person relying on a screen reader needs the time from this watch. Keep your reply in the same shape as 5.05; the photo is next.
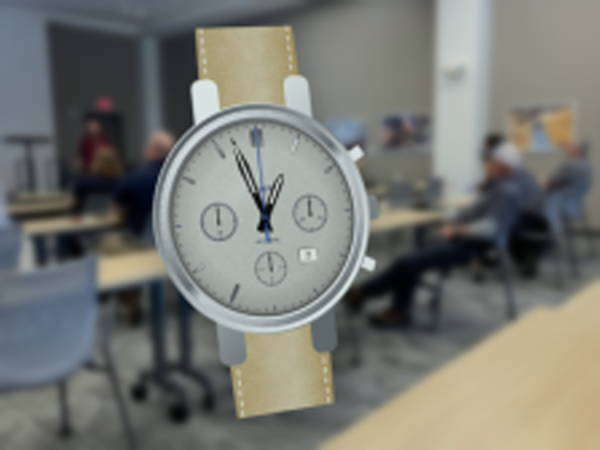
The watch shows 12.57
